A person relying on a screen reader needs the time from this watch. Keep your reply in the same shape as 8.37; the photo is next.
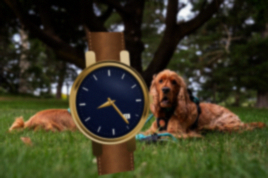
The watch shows 8.24
